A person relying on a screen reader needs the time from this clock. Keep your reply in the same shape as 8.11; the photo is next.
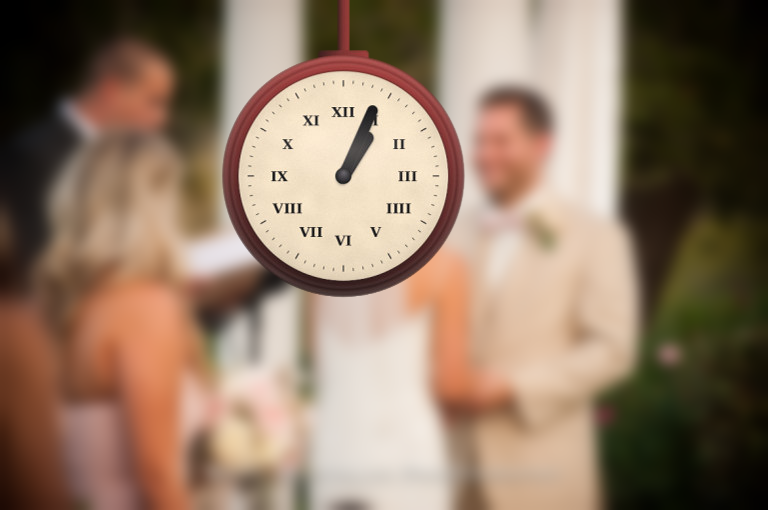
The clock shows 1.04
